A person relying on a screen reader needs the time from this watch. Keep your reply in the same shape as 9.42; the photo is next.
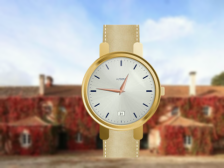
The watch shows 12.46
